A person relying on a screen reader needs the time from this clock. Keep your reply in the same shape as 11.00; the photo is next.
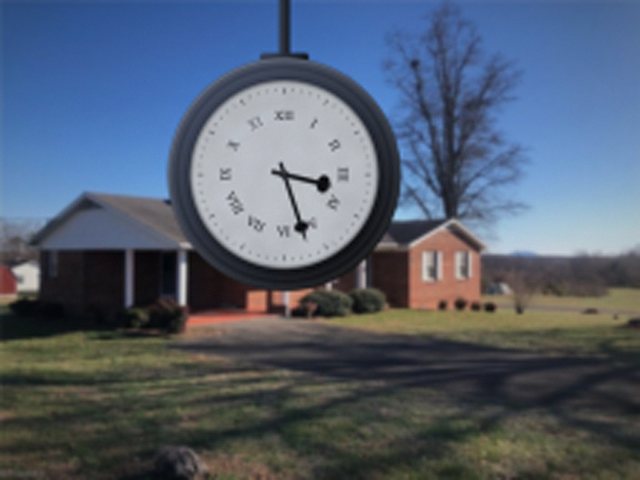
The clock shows 3.27
